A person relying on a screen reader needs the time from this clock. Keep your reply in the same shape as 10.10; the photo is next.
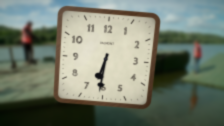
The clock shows 6.31
